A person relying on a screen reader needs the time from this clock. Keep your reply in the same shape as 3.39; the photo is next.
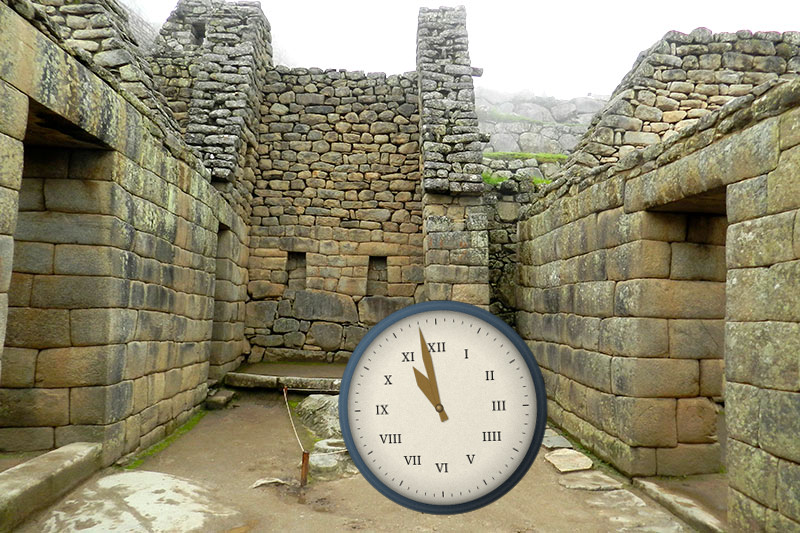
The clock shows 10.58
